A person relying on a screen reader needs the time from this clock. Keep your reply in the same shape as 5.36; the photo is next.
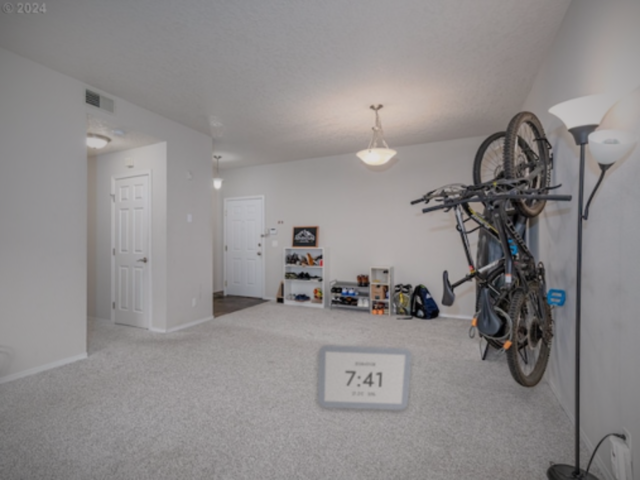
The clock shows 7.41
